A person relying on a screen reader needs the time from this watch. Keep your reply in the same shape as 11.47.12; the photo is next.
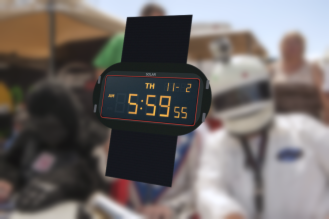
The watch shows 5.59.55
